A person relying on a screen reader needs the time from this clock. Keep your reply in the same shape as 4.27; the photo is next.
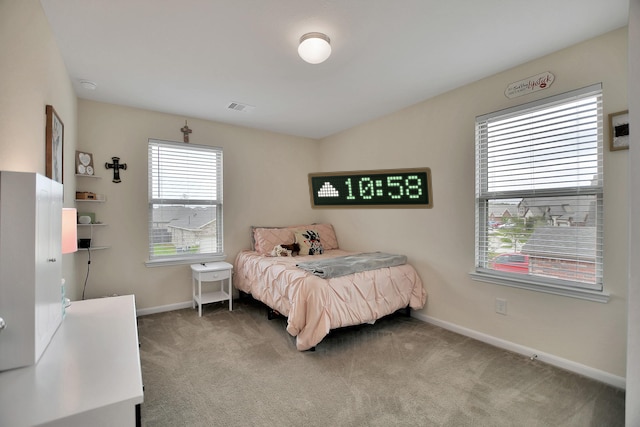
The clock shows 10.58
